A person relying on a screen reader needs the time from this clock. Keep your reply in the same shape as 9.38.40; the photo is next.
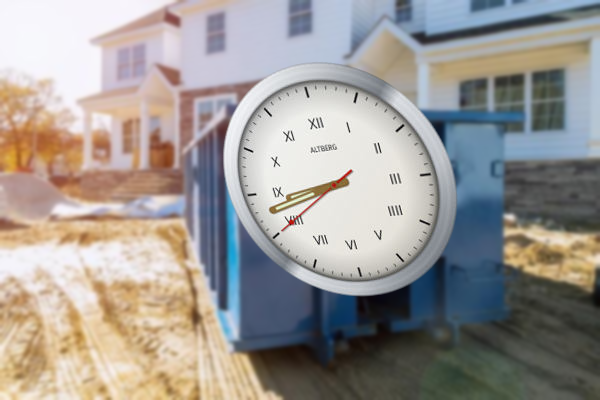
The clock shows 8.42.40
